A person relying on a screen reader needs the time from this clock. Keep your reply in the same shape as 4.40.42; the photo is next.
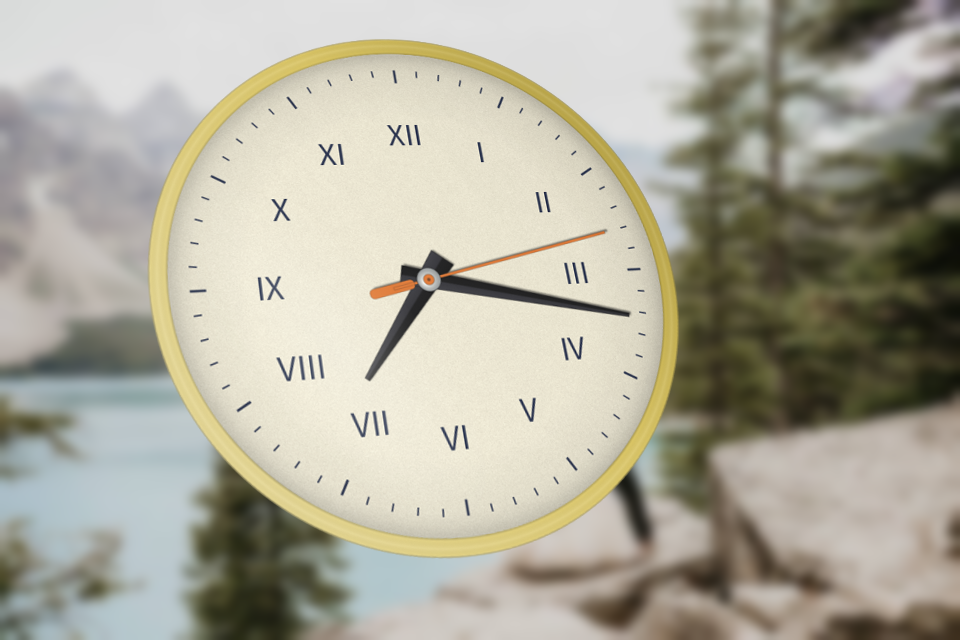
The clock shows 7.17.13
